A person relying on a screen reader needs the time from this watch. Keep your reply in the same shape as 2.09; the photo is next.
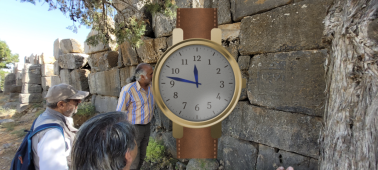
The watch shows 11.47
